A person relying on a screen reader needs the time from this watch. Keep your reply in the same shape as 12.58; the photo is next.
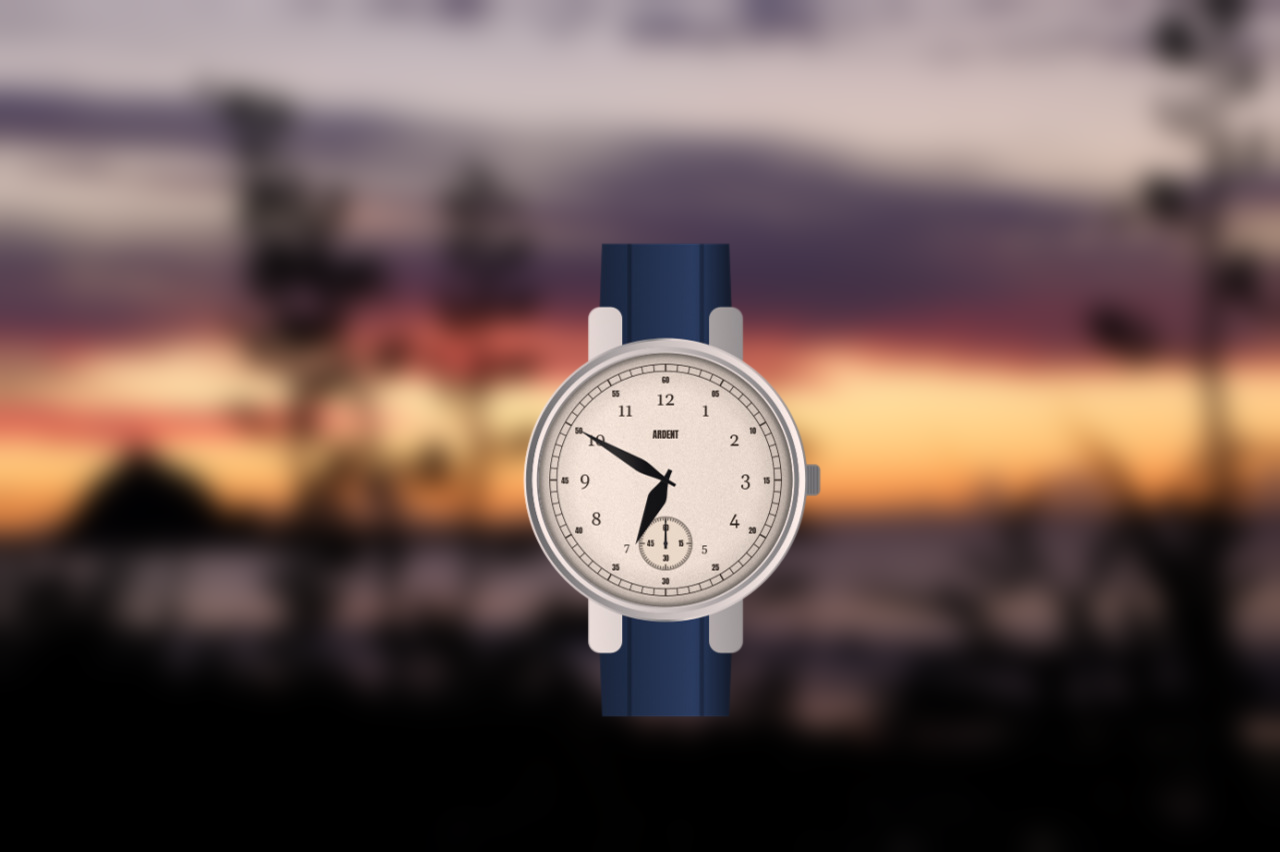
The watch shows 6.50
